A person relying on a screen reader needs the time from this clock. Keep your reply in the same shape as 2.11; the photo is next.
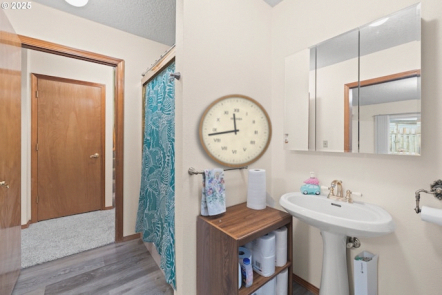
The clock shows 11.43
